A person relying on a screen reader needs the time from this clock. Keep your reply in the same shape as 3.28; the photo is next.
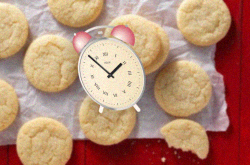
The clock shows 1.53
